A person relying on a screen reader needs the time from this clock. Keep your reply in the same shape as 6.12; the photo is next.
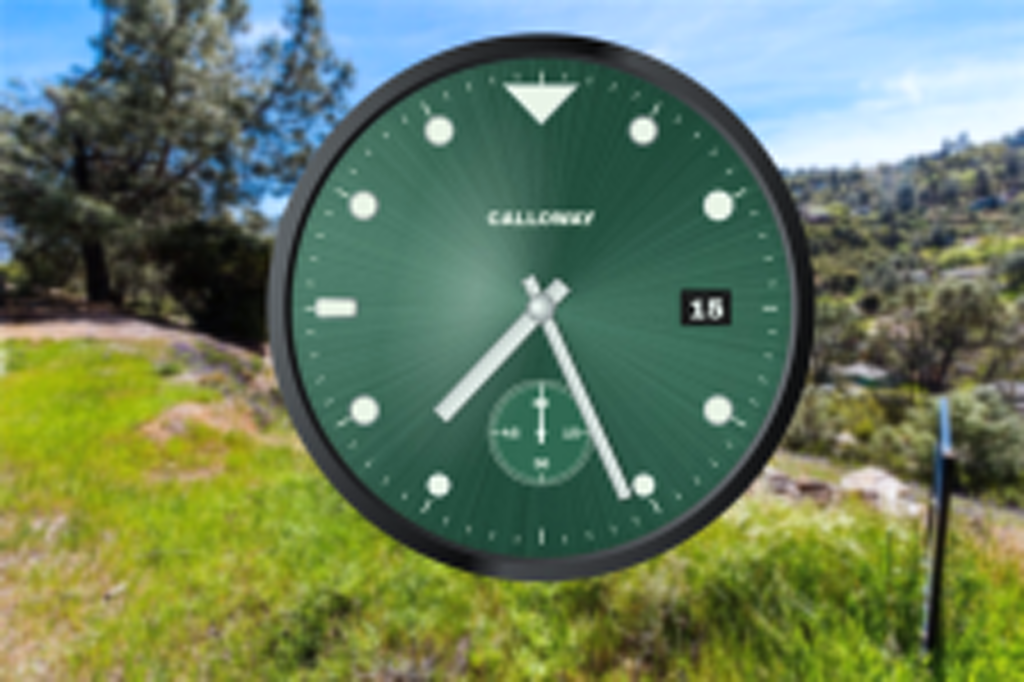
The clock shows 7.26
